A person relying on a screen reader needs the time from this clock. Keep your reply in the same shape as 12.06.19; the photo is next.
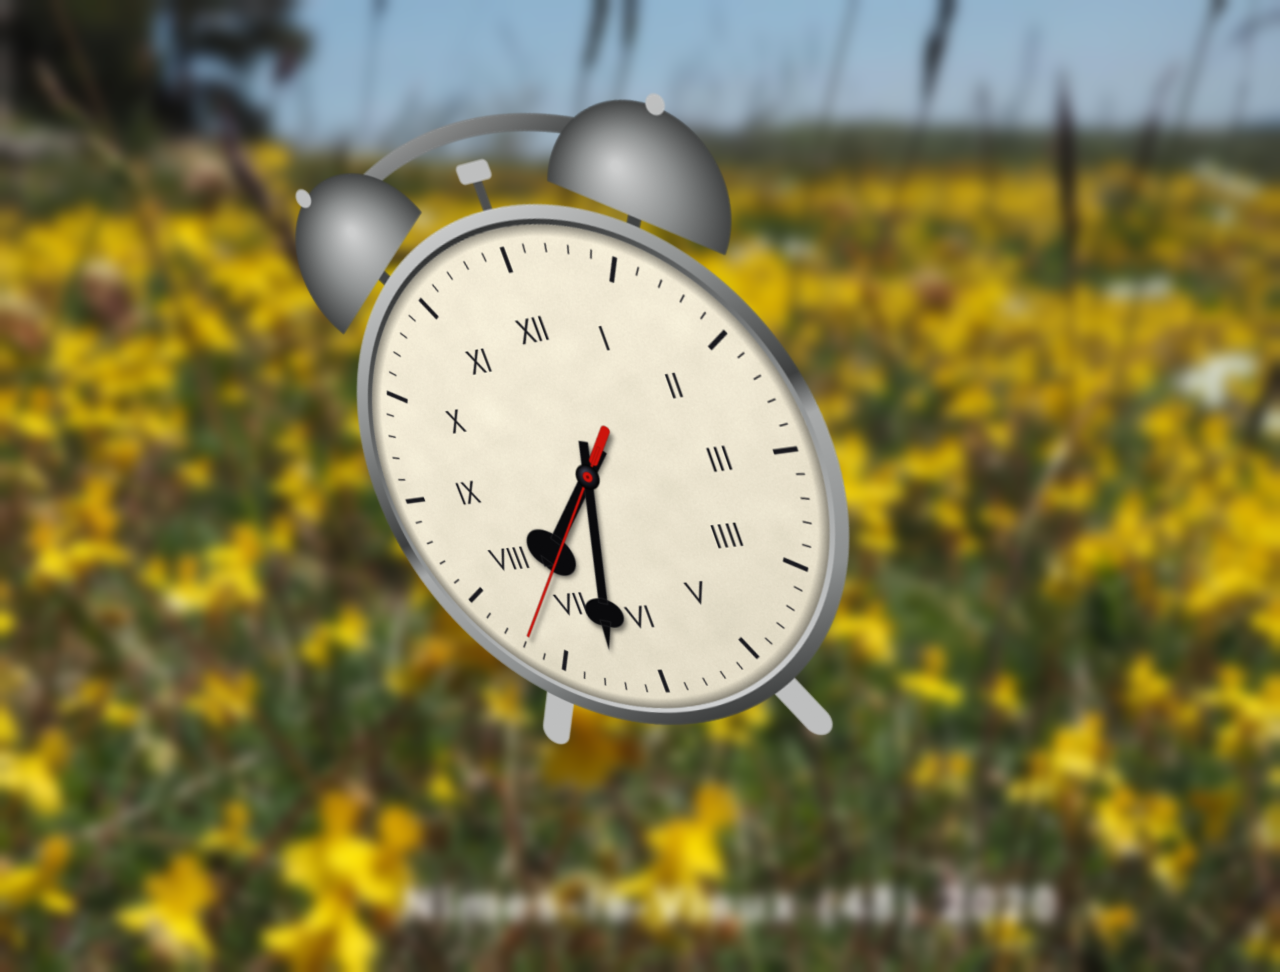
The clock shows 7.32.37
